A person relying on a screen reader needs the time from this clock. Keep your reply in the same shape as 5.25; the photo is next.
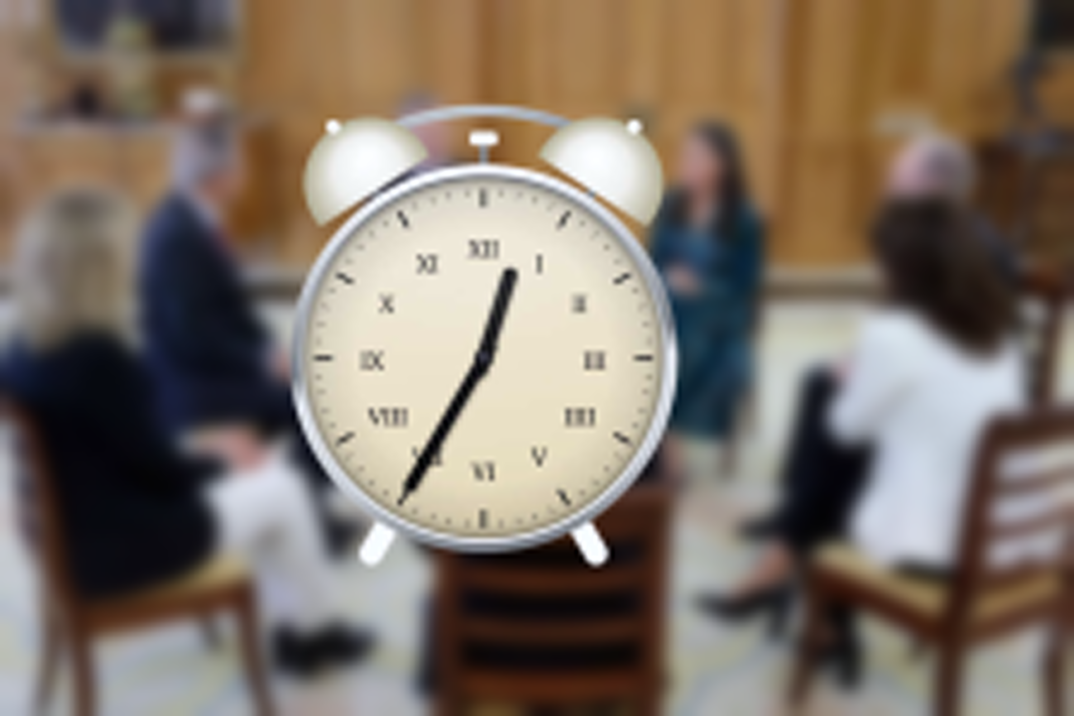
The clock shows 12.35
